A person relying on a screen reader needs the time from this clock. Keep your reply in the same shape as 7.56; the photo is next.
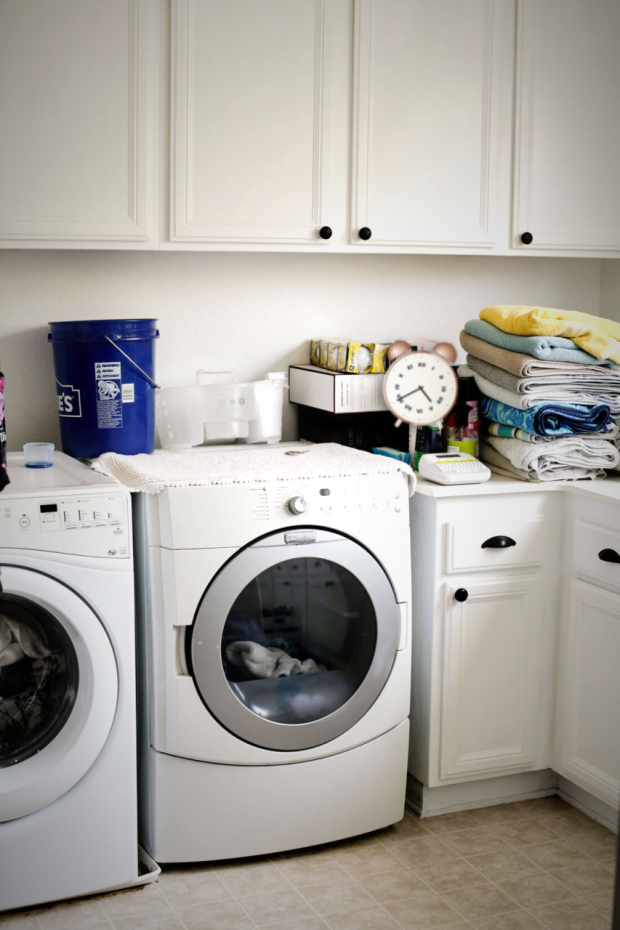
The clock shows 4.40
